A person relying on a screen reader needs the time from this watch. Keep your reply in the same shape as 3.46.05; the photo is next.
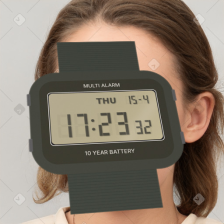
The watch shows 17.23.32
